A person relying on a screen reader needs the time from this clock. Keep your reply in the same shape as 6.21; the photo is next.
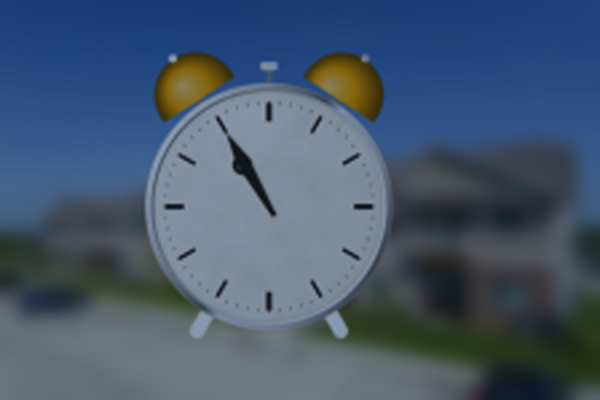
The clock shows 10.55
